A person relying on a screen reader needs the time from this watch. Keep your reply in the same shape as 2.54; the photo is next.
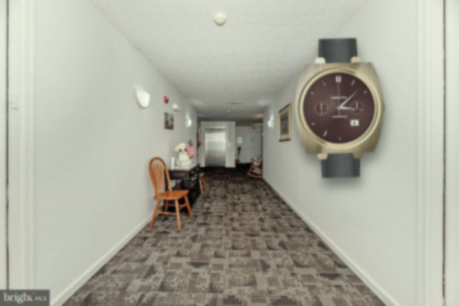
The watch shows 3.08
